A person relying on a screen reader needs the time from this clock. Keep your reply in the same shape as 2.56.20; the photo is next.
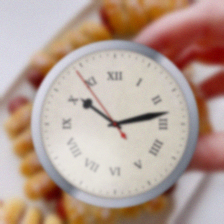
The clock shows 10.12.54
